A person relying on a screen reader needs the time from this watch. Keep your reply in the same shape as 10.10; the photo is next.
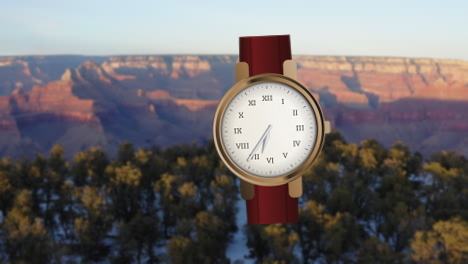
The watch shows 6.36
